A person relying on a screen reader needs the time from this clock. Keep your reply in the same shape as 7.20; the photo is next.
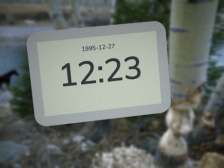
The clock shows 12.23
